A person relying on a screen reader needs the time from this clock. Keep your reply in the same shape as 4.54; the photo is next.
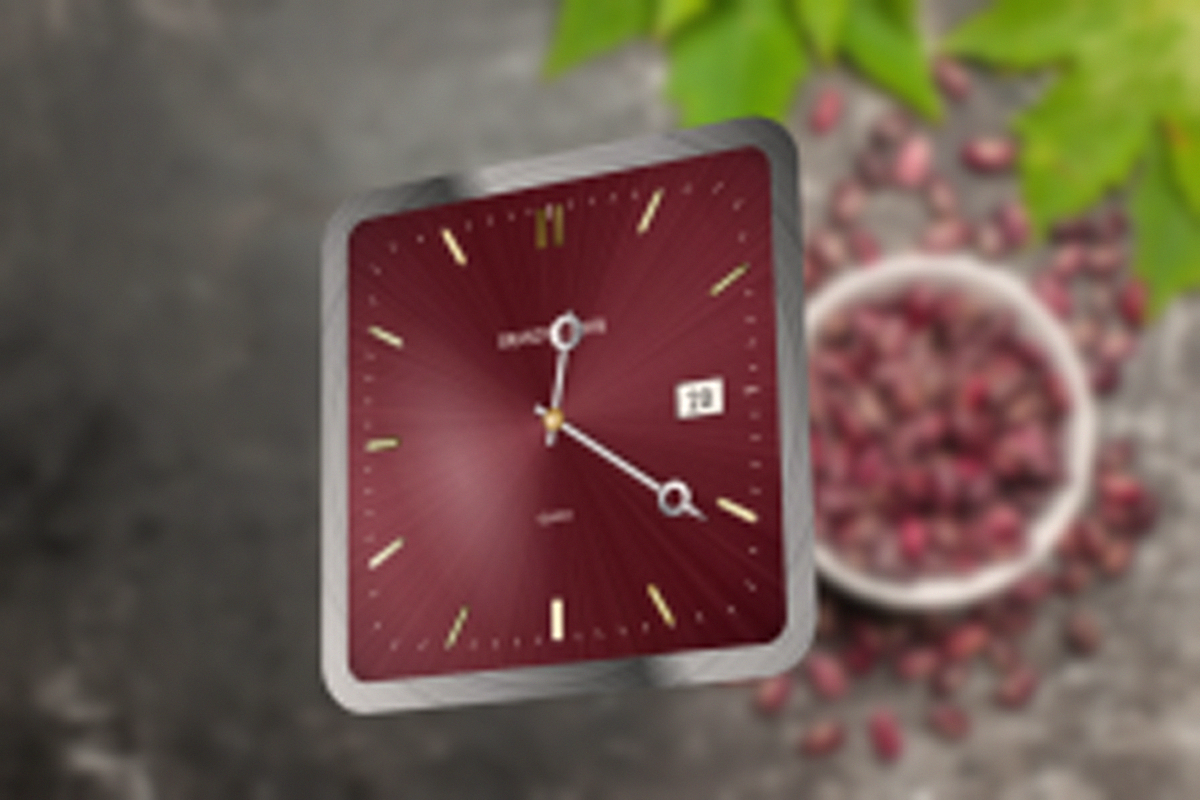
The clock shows 12.21
